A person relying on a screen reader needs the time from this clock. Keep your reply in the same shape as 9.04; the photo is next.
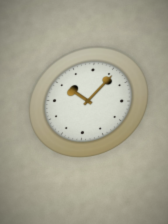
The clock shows 10.06
